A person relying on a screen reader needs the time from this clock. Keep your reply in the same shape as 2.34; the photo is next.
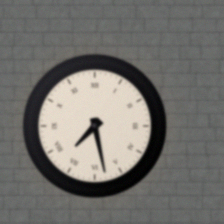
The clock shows 7.28
